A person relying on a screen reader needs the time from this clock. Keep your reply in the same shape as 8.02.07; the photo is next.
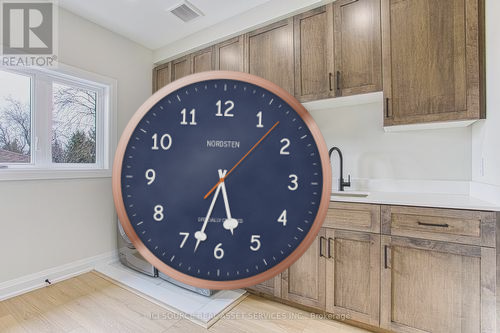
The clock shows 5.33.07
